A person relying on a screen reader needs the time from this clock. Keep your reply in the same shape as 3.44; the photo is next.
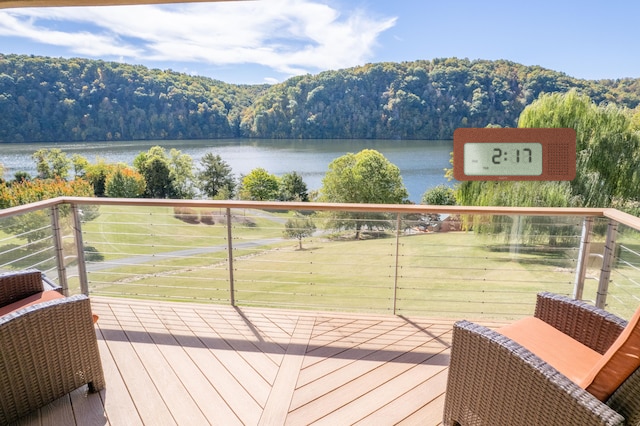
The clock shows 2.17
